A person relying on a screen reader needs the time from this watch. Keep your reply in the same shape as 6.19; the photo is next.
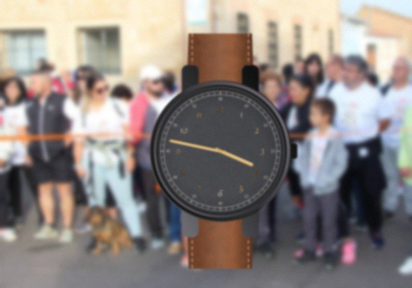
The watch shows 3.47
